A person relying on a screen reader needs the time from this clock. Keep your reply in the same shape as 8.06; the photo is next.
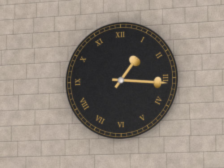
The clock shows 1.16
